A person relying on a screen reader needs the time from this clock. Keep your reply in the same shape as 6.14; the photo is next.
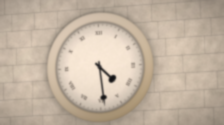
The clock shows 4.29
